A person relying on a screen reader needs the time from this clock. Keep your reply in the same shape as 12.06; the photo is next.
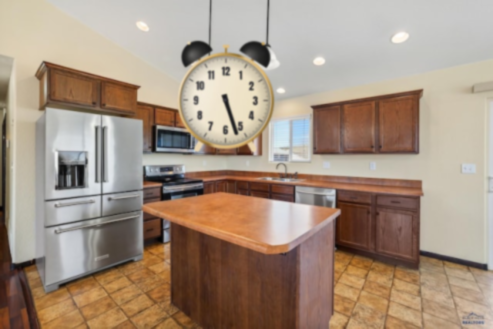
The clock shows 5.27
